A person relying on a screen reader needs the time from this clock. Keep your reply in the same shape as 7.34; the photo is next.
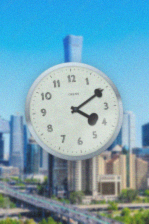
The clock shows 4.10
